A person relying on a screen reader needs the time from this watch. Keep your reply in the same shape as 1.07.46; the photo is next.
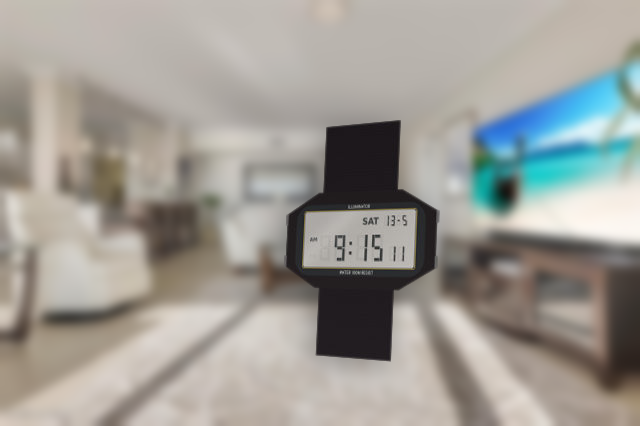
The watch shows 9.15.11
